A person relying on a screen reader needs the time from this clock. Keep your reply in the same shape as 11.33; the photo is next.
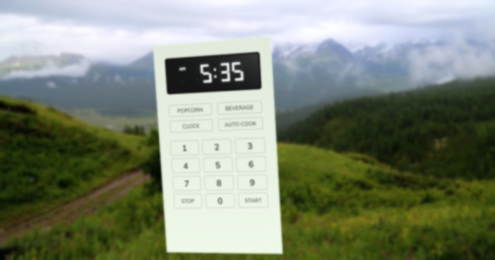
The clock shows 5.35
